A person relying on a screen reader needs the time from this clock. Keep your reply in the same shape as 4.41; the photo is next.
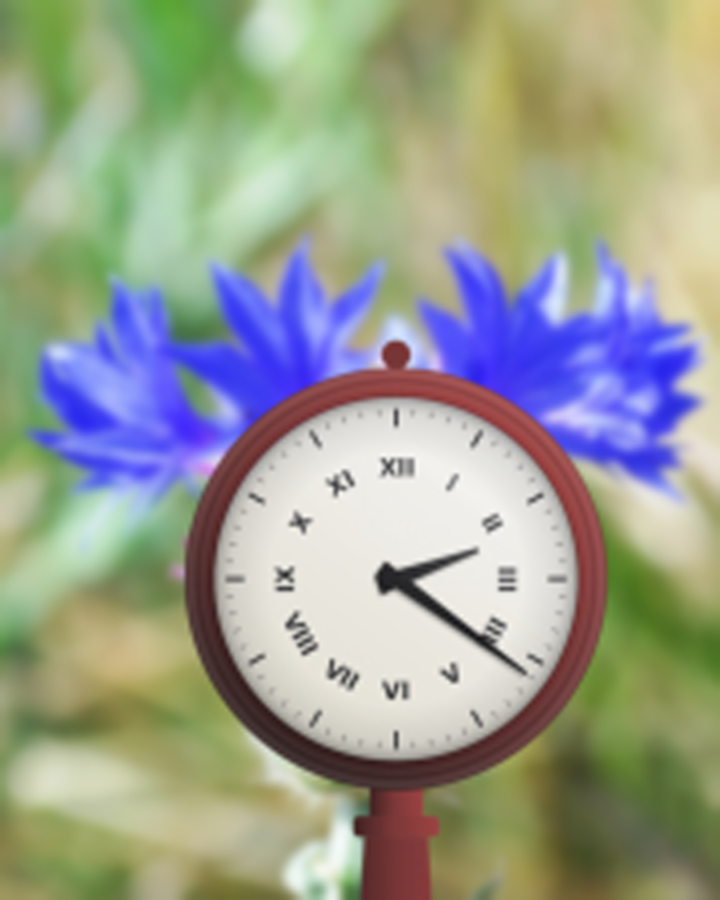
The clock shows 2.21
